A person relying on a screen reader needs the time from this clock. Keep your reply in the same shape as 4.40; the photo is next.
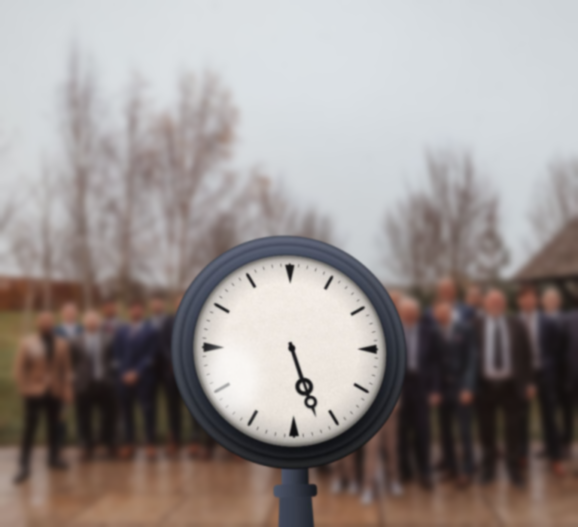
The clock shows 5.27
